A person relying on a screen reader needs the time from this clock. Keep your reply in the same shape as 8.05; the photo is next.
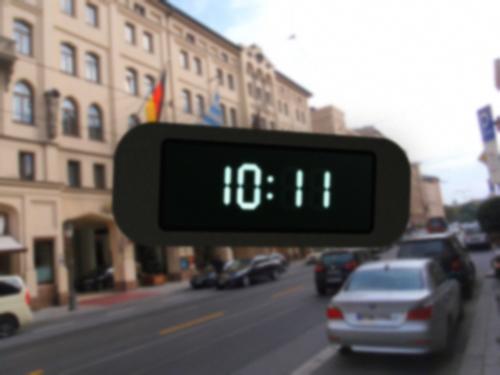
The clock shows 10.11
